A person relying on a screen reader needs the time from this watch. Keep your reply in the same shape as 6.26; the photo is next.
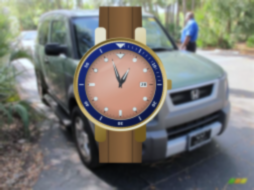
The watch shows 12.57
